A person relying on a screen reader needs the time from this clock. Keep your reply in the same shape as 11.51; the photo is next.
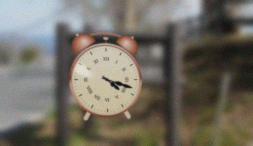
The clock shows 4.18
